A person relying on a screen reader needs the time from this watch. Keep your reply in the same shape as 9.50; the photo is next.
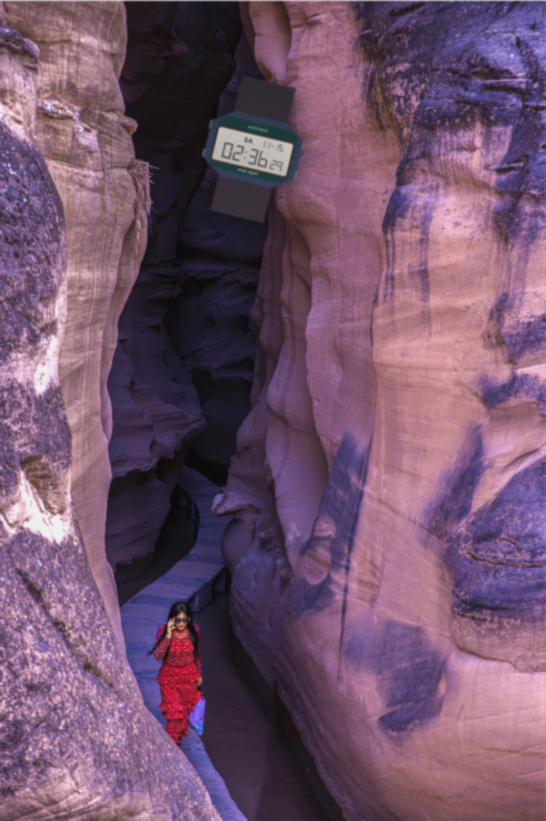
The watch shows 2.36
